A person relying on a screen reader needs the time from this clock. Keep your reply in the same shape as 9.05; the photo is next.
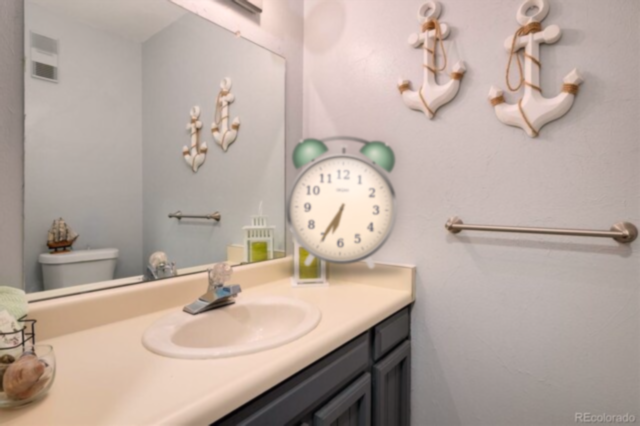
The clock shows 6.35
